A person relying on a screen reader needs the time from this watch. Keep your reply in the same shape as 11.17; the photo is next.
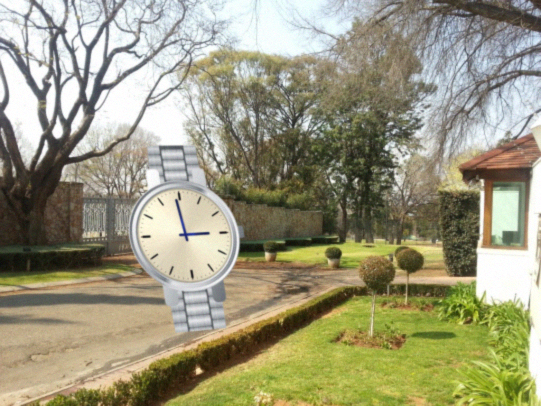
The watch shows 2.59
